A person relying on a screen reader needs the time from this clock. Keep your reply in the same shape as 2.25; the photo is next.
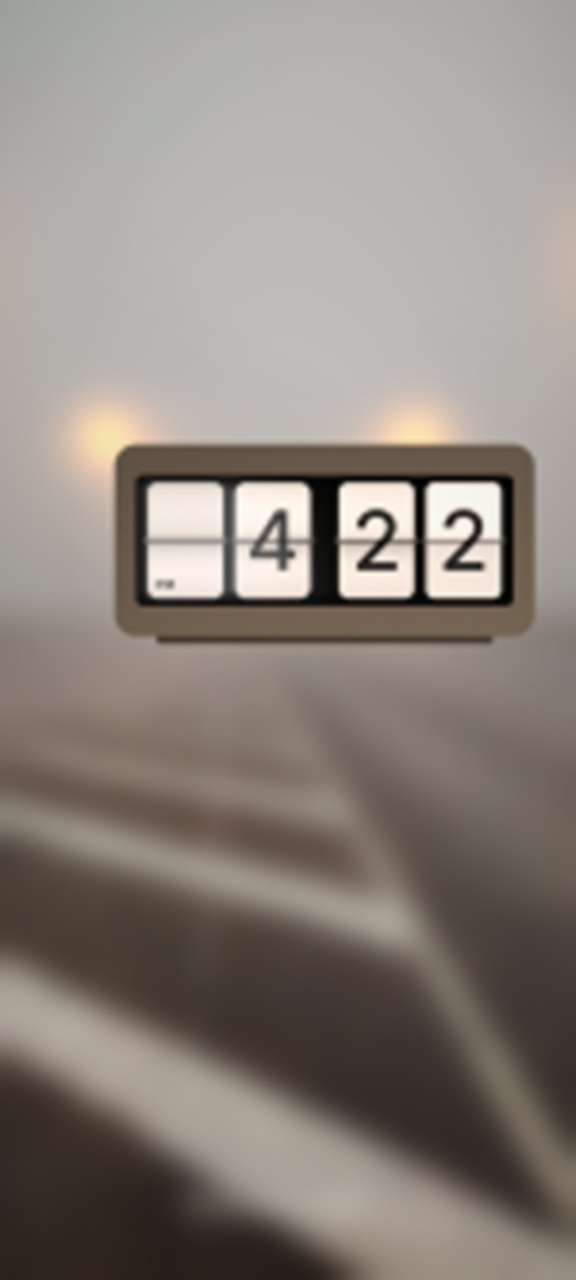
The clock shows 4.22
